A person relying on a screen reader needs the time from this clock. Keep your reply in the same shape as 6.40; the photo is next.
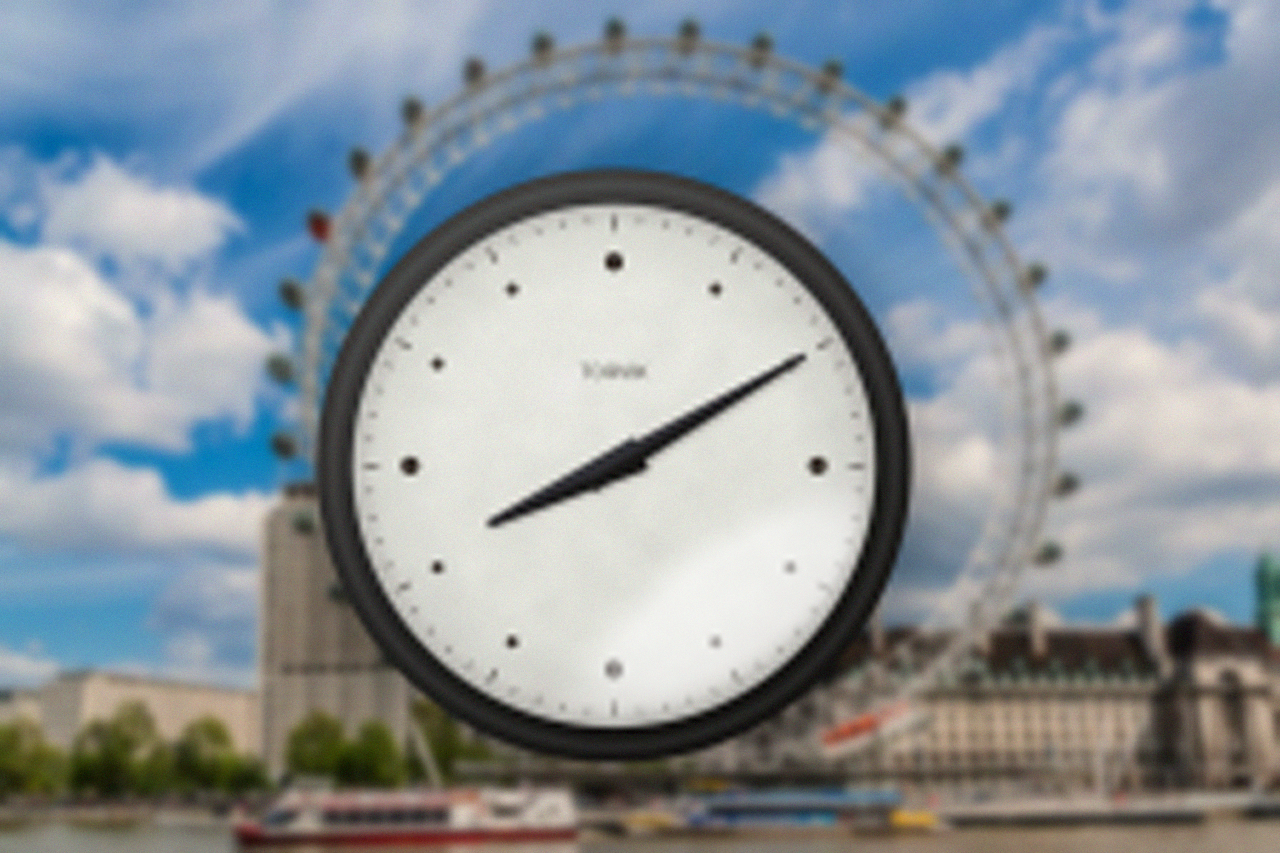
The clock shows 8.10
